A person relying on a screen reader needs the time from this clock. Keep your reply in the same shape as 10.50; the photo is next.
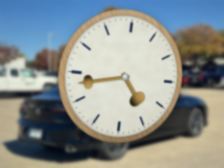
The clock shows 4.43
